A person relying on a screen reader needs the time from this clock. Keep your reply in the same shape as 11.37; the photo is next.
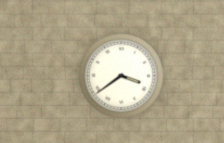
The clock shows 3.39
